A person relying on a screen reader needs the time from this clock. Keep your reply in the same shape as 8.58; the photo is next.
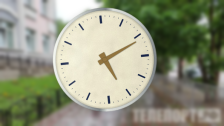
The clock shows 5.11
